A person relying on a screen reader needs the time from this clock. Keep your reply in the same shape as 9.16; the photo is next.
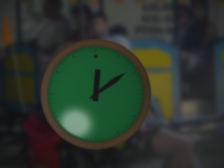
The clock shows 12.09
